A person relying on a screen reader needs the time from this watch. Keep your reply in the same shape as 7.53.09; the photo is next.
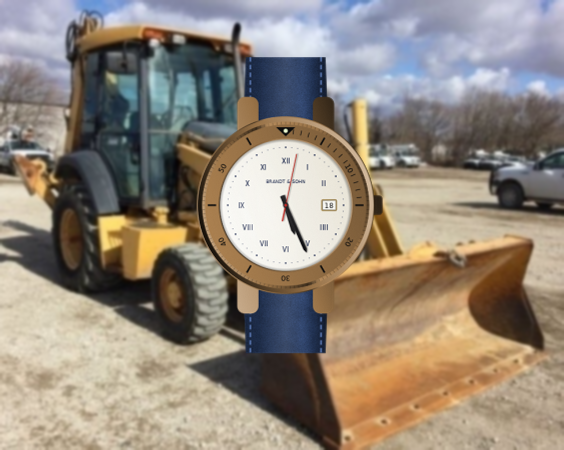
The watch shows 5.26.02
